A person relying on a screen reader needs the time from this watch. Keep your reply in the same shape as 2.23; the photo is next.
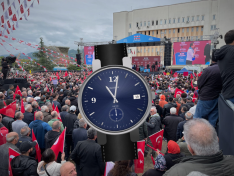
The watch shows 11.02
